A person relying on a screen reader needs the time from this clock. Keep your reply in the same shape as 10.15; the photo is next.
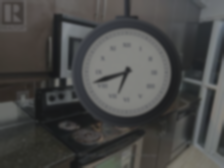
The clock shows 6.42
